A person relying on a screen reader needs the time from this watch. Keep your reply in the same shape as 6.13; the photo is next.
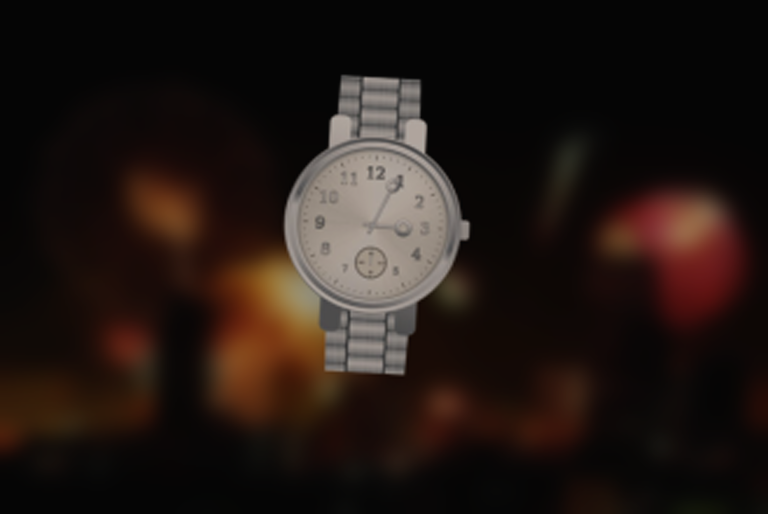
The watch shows 3.04
